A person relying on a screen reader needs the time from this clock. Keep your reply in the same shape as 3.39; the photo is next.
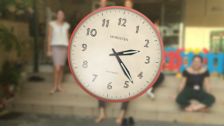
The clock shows 2.23
